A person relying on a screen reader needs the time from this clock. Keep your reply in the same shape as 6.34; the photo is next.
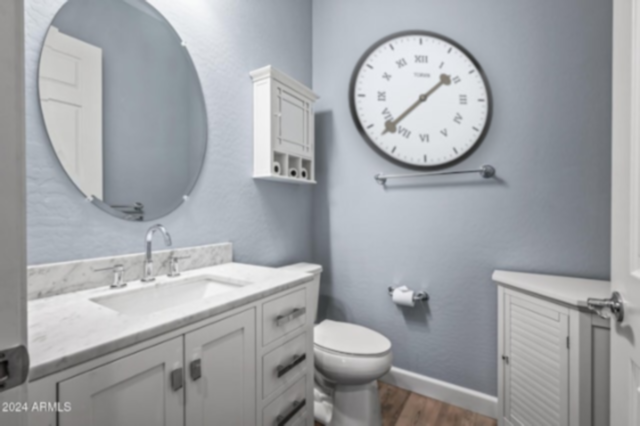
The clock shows 1.38
